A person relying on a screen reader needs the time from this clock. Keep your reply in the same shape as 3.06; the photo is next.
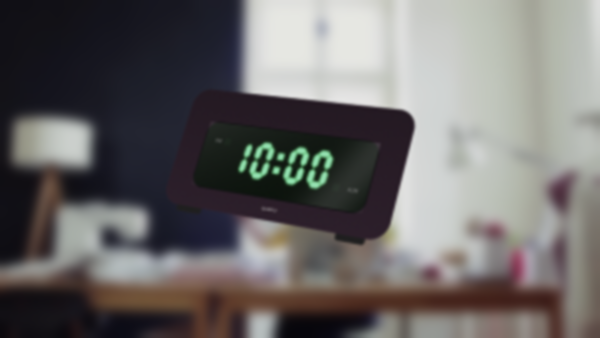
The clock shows 10.00
